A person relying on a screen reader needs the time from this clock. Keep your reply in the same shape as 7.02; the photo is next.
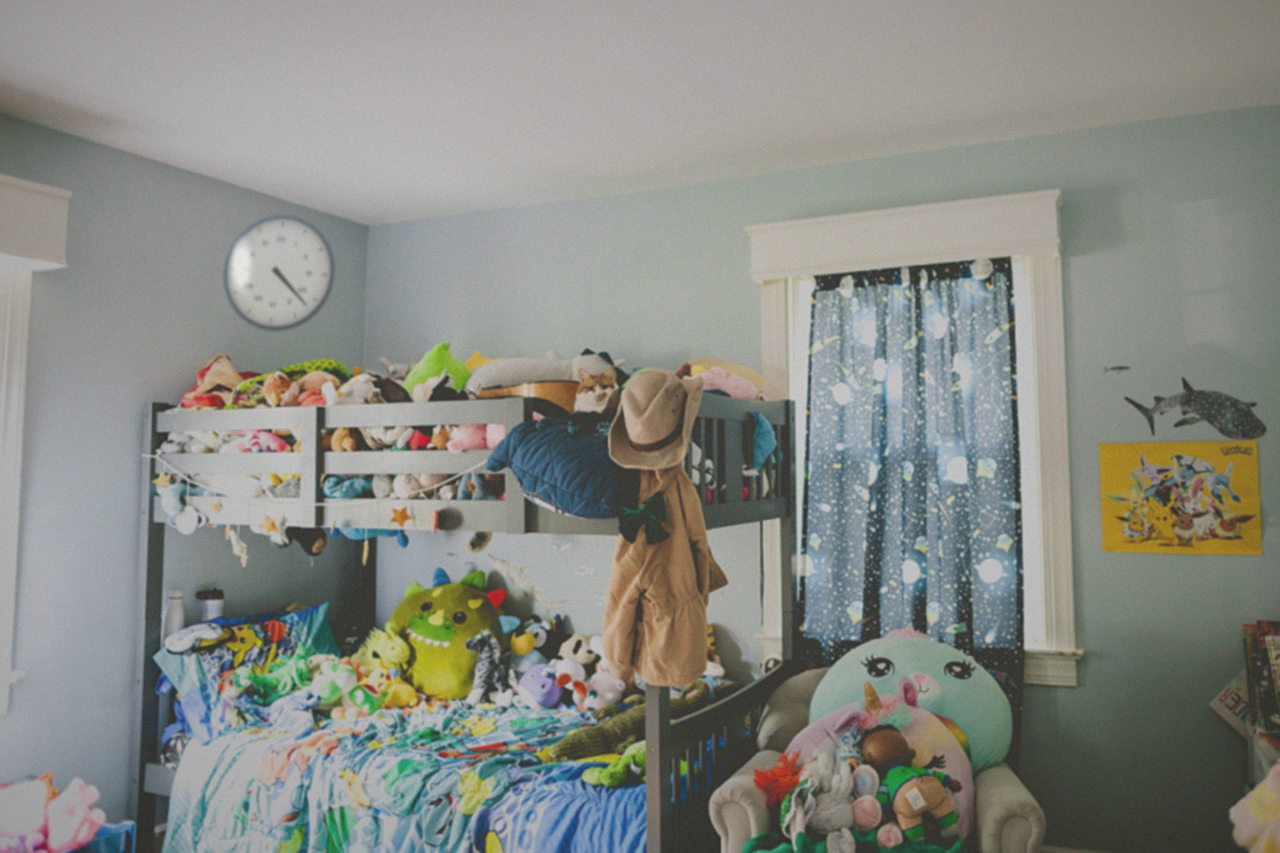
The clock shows 4.22
